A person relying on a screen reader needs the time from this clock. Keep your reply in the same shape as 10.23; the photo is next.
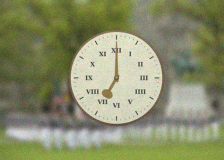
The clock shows 7.00
